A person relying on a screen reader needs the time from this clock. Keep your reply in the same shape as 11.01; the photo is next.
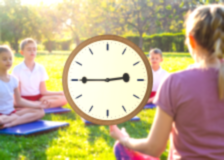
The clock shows 2.45
